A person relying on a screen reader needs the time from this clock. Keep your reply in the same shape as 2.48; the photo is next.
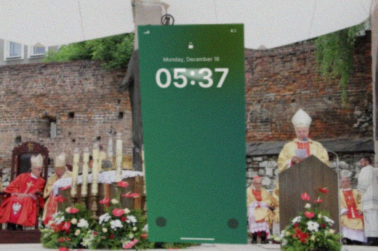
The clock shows 5.37
